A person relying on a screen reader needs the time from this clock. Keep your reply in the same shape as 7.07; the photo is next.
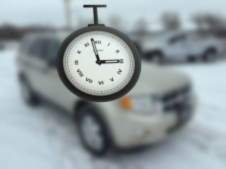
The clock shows 2.58
